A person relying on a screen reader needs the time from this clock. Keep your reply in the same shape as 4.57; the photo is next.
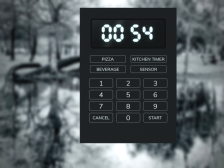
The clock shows 0.54
